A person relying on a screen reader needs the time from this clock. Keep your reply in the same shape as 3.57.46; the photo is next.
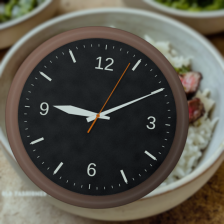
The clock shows 9.10.04
